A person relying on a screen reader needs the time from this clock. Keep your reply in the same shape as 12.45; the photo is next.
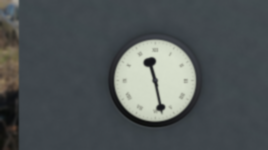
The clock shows 11.28
